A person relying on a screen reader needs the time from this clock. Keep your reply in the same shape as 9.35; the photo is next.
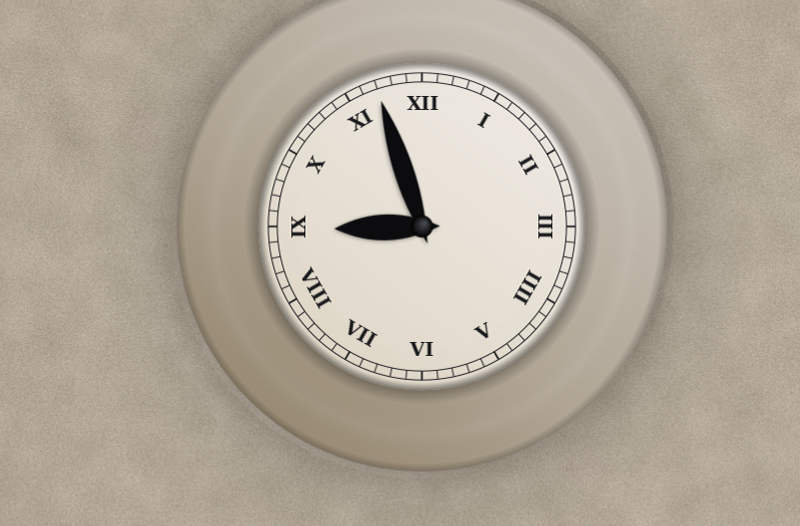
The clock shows 8.57
